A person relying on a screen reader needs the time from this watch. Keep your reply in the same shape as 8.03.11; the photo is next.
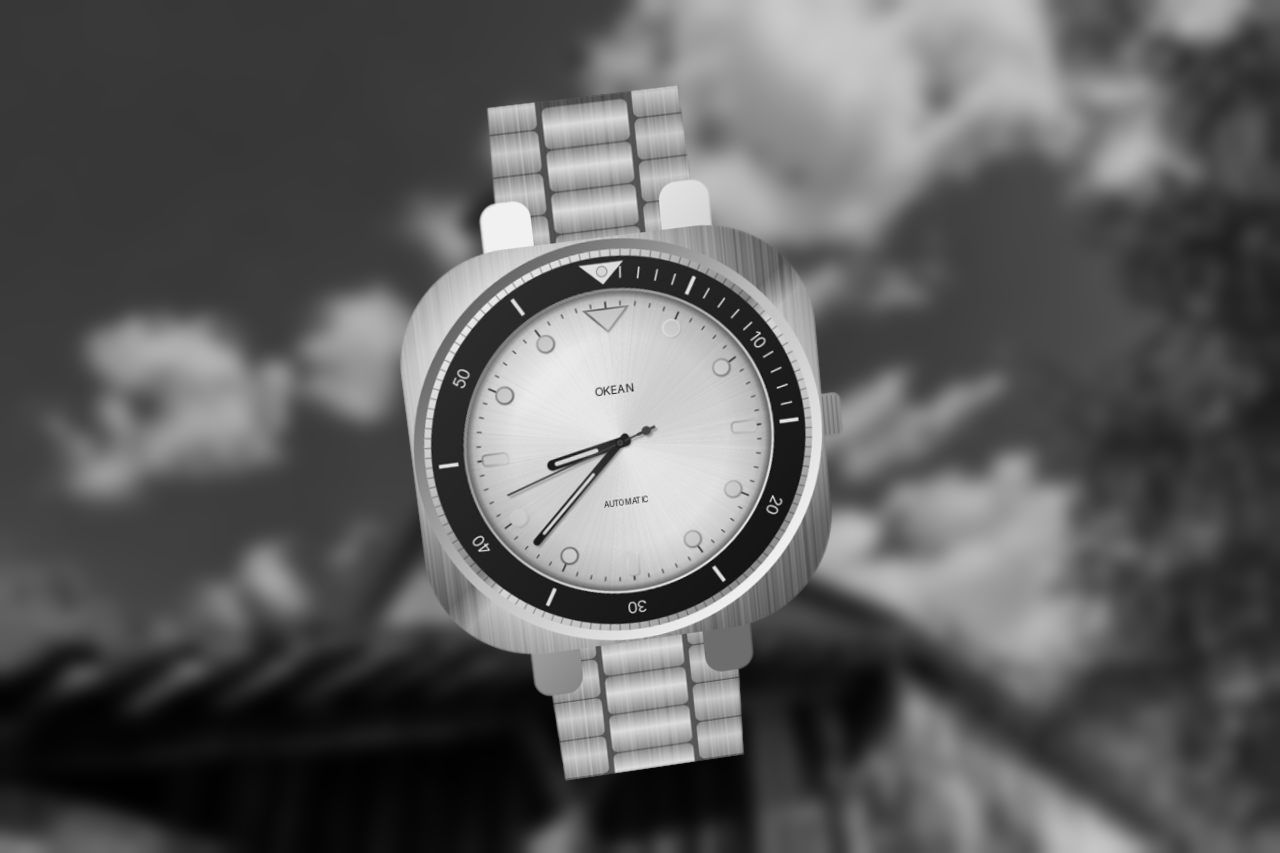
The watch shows 8.37.42
